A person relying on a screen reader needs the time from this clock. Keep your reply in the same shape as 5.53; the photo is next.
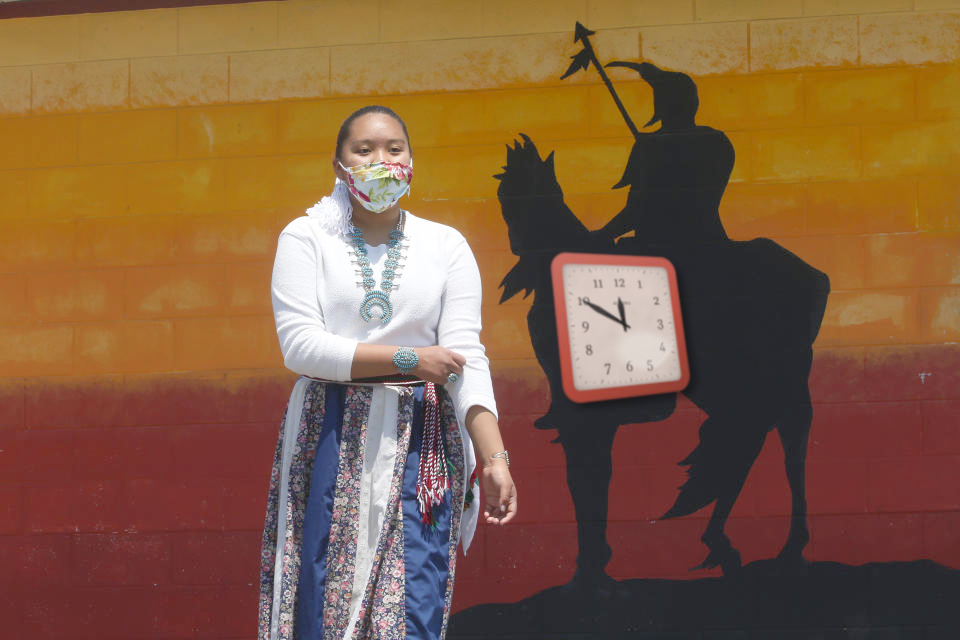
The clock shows 11.50
